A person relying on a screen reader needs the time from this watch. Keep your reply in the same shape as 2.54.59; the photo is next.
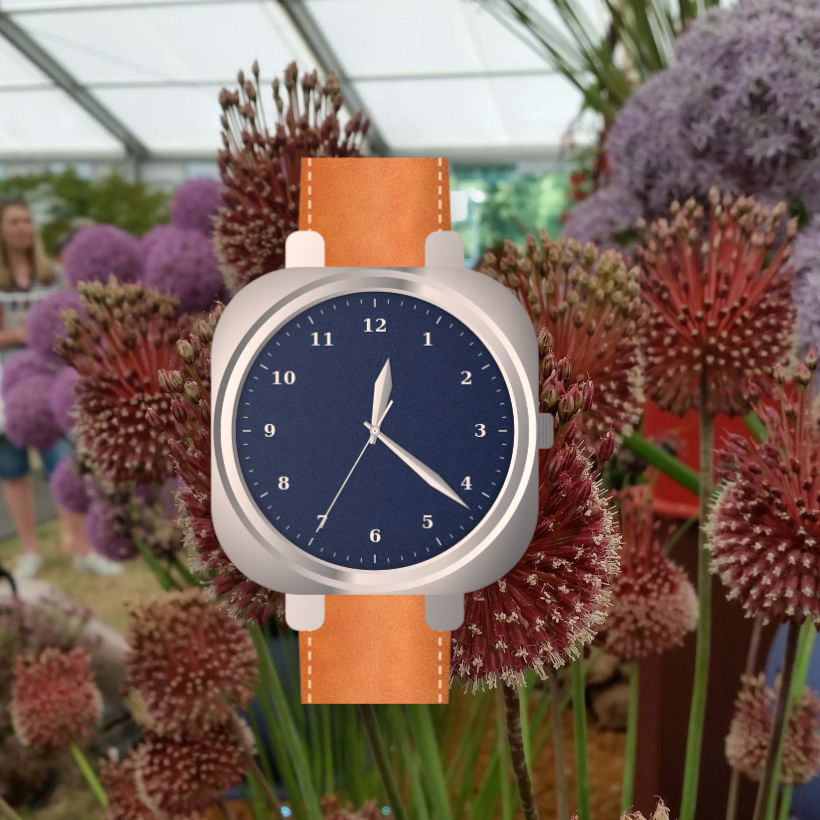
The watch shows 12.21.35
